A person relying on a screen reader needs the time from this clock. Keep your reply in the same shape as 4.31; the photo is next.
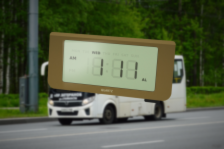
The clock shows 1.11
